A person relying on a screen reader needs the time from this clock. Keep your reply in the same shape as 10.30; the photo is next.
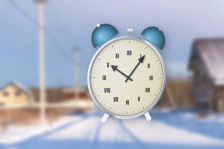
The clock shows 10.06
